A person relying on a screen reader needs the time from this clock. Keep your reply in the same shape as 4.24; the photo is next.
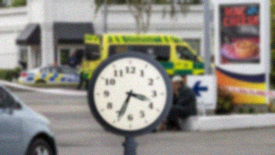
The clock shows 3.34
